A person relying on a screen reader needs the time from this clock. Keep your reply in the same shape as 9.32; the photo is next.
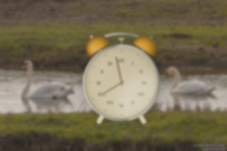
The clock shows 7.58
